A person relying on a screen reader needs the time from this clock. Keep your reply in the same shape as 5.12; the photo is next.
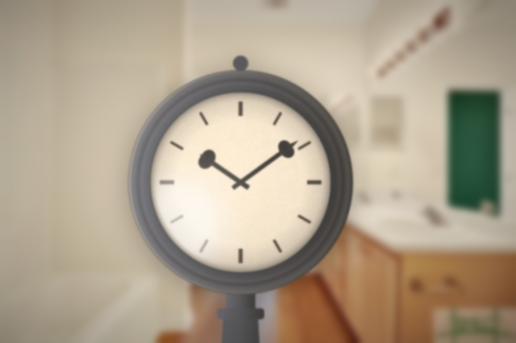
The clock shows 10.09
